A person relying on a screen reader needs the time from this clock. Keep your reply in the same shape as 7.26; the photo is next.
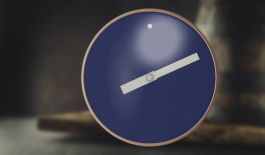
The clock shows 8.11
